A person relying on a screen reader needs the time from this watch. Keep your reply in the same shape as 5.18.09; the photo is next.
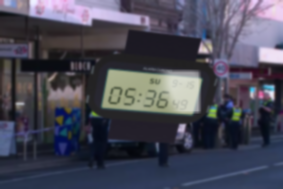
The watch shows 5.36.49
